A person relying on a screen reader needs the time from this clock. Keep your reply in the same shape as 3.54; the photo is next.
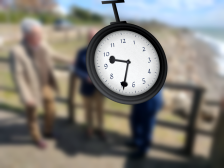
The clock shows 9.34
